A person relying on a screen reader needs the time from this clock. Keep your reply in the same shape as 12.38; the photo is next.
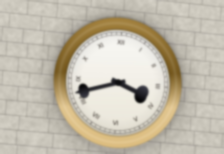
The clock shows 3.42
